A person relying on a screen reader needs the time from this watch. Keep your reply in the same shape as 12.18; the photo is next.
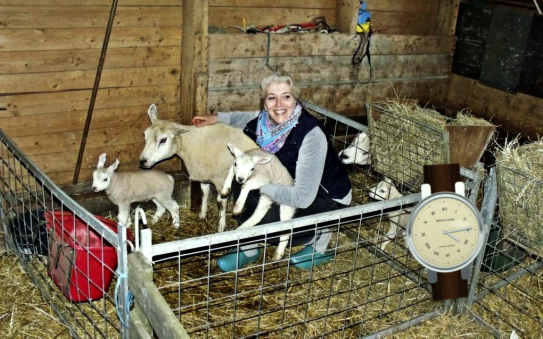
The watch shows 4.14
